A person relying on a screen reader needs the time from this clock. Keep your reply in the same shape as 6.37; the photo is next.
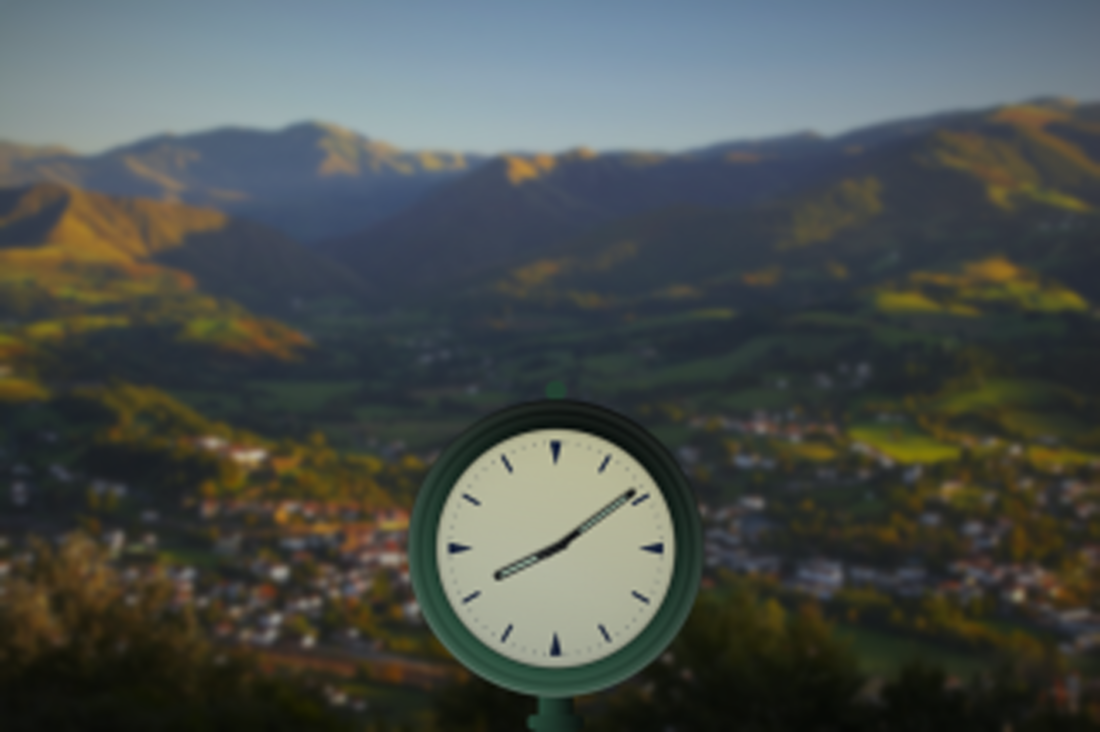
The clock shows 8.09
